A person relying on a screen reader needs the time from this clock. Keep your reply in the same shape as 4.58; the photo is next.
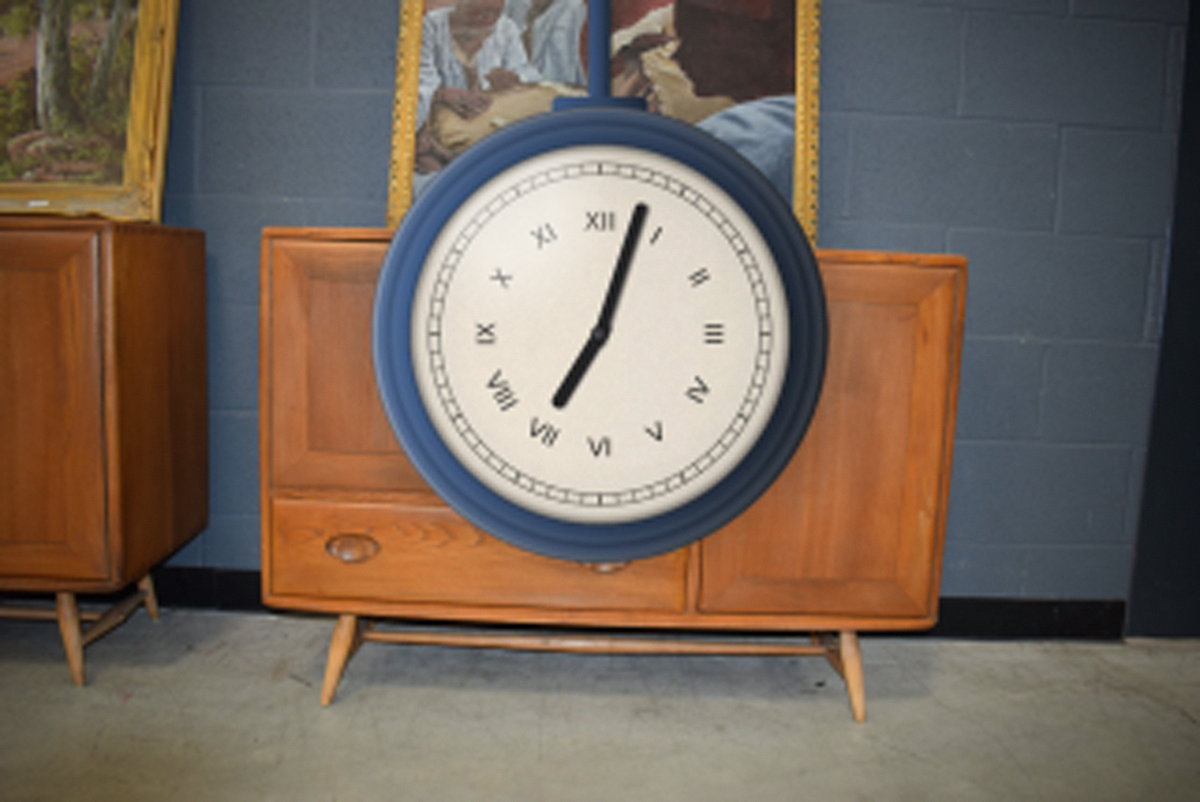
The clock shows 7.03
